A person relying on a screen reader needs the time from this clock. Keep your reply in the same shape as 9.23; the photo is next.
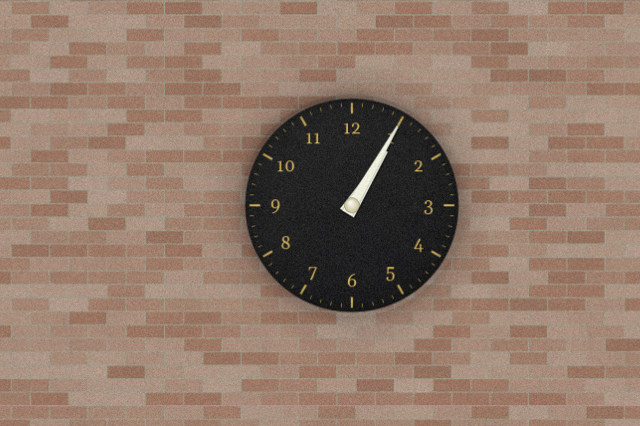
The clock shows 1.05
